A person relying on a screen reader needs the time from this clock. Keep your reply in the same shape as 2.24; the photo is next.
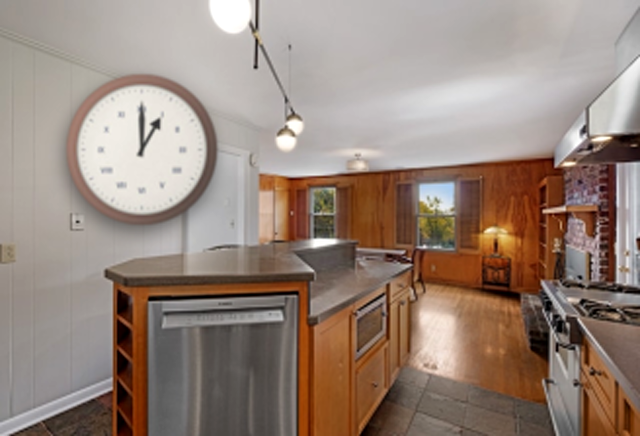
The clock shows 1.00
